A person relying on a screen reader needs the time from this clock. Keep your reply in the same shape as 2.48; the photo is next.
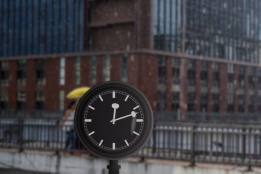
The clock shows 12.12
